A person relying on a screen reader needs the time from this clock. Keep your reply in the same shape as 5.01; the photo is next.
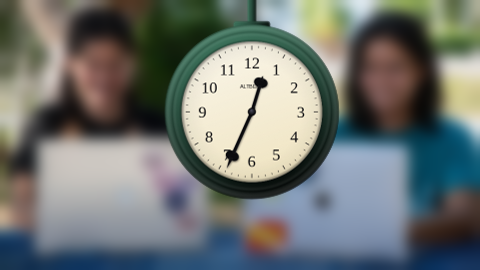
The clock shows 12.34
